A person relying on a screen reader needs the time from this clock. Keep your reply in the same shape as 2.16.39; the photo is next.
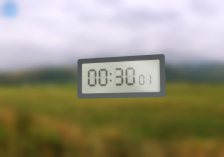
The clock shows 0.30.01
